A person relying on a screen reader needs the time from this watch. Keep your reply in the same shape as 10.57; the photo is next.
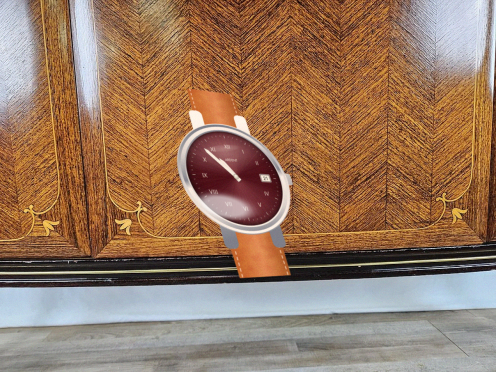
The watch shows 10.53
